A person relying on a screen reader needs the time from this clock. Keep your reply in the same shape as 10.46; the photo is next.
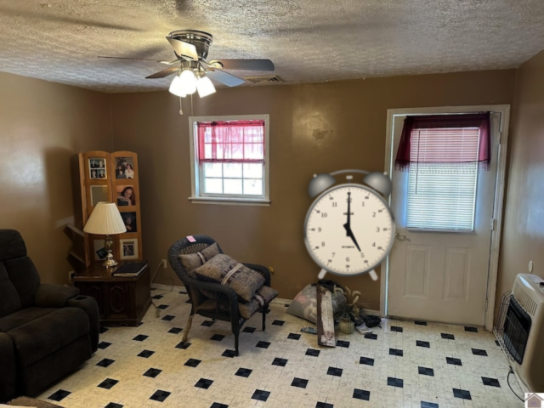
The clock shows 5.00
